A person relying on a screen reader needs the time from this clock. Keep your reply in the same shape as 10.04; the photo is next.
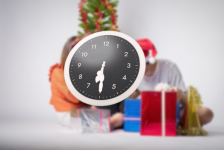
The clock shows 6.30
